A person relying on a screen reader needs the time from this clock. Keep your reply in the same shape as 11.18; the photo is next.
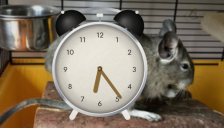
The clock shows 6.24
